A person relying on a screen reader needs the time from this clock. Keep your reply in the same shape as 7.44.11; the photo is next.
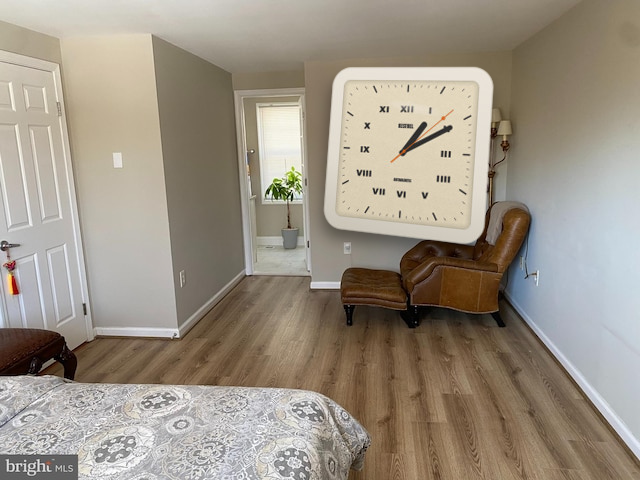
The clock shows 1.10.08
